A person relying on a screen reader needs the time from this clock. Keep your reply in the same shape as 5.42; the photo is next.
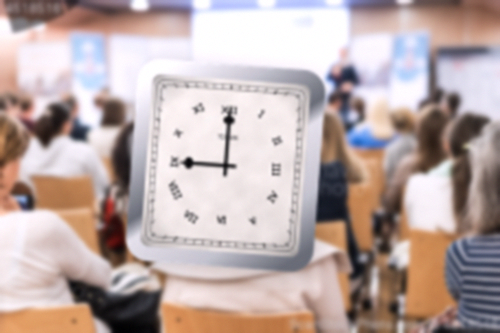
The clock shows 9.00
